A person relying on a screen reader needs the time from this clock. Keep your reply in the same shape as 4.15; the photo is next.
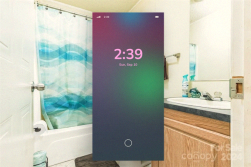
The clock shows 2.39
